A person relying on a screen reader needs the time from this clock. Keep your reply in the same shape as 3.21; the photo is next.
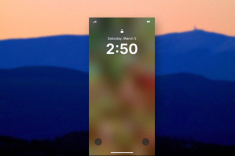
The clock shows 2.50
